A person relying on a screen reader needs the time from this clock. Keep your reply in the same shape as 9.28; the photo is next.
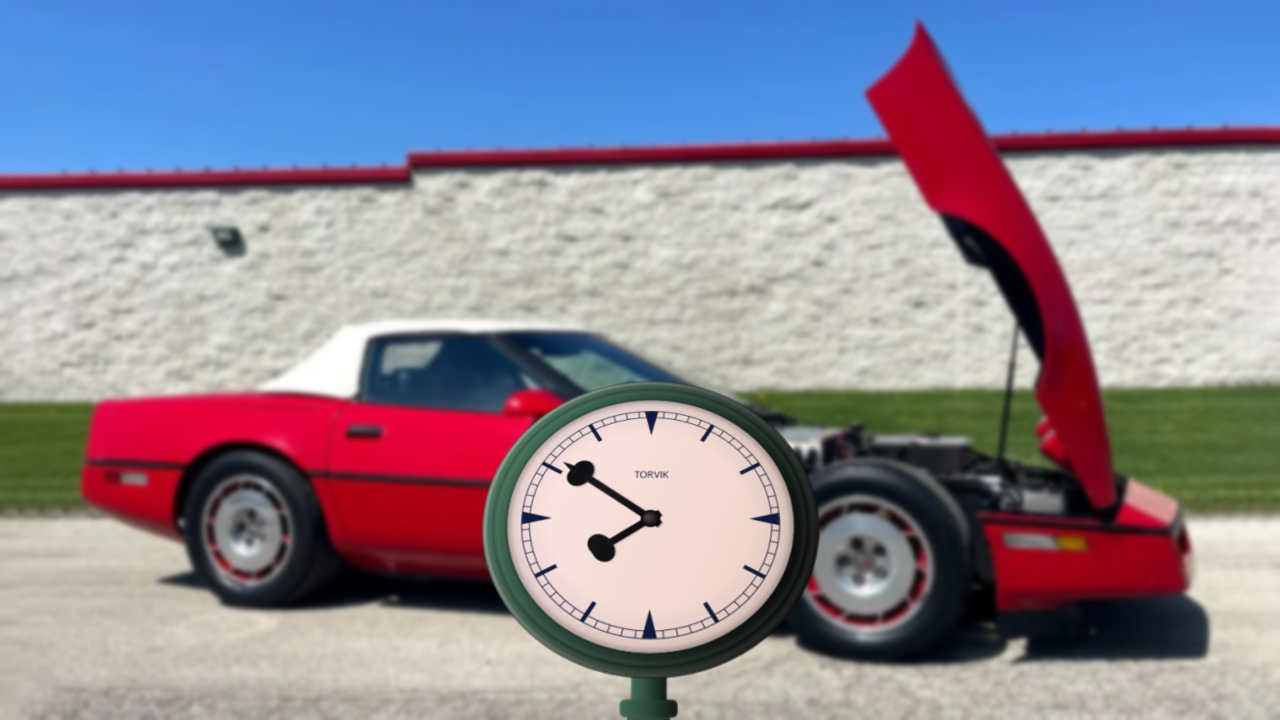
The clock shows 7.51
